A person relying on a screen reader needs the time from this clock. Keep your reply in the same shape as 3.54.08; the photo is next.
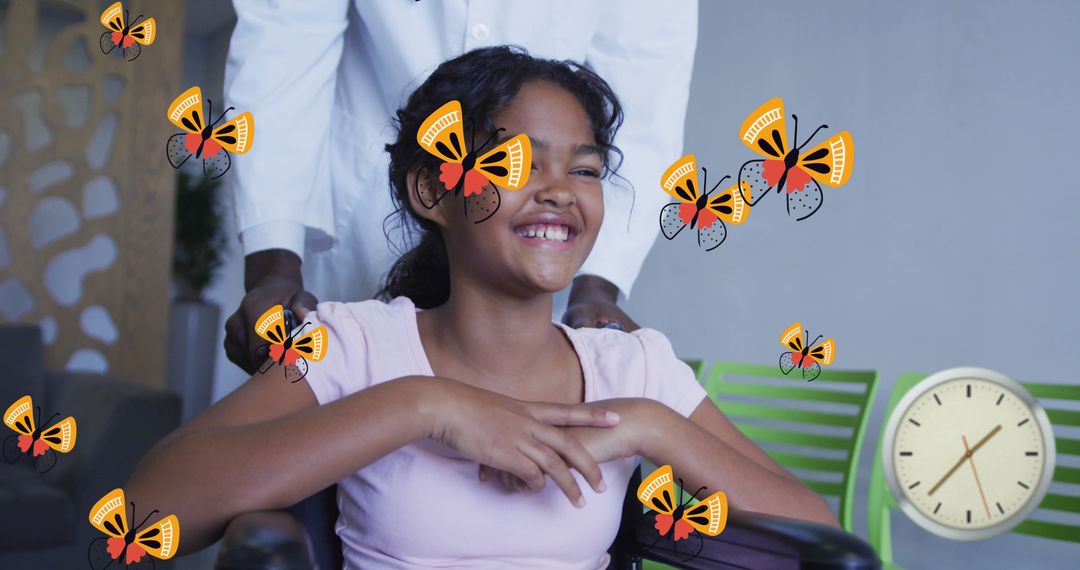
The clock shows 1.37.27
